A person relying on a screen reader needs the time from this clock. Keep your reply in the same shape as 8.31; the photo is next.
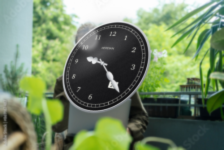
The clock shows 9.22
